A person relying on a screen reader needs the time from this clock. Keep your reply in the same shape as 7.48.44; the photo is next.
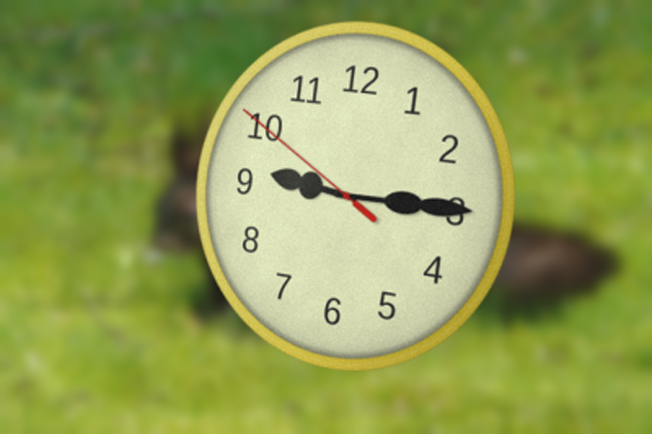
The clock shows 9.14.50
